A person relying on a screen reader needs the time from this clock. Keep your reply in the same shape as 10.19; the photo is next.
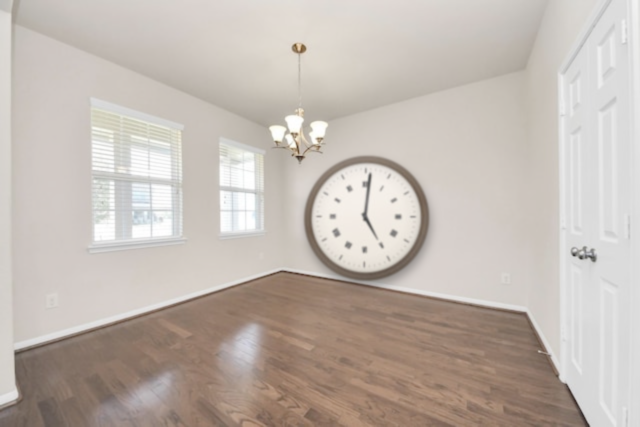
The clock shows 5.01
